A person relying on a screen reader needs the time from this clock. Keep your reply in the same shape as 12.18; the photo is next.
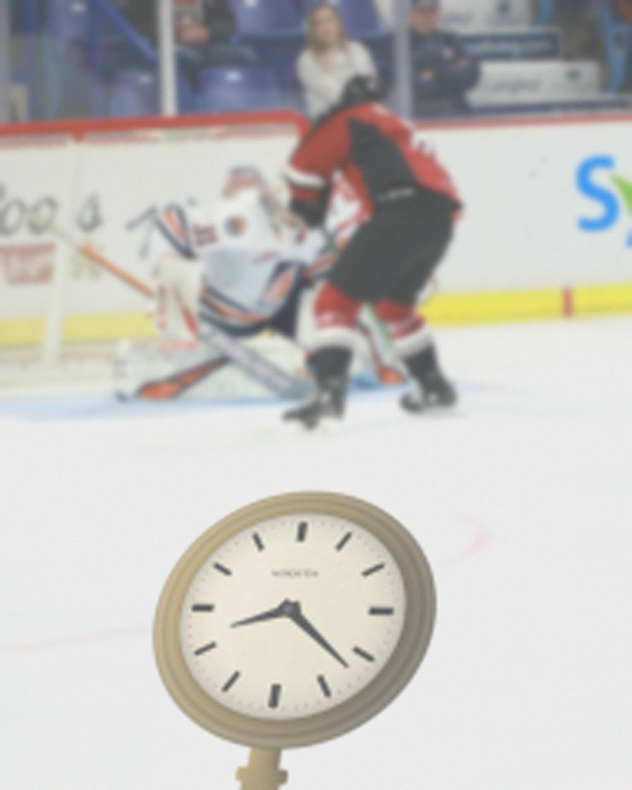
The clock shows 8.22
